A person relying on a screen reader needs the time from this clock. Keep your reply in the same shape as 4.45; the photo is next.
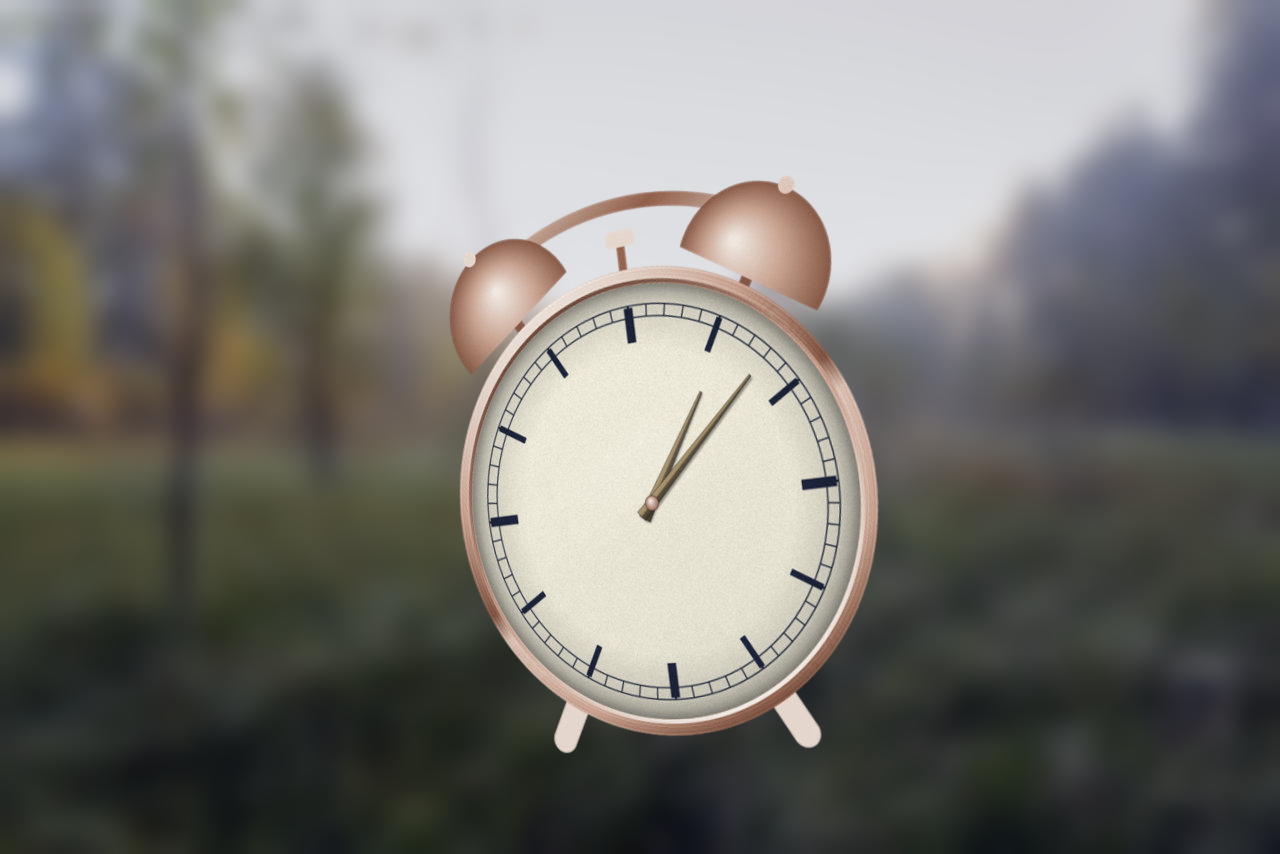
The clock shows 1.08
